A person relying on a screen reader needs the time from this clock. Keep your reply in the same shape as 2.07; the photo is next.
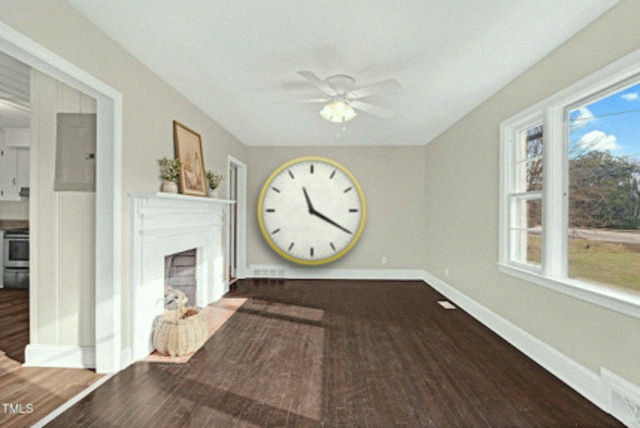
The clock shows 11.20
